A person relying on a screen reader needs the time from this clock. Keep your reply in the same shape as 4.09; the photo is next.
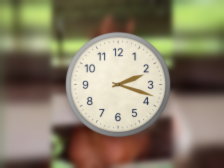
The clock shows 2.18
